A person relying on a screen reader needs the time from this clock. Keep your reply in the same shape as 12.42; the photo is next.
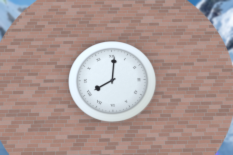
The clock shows 8.01
